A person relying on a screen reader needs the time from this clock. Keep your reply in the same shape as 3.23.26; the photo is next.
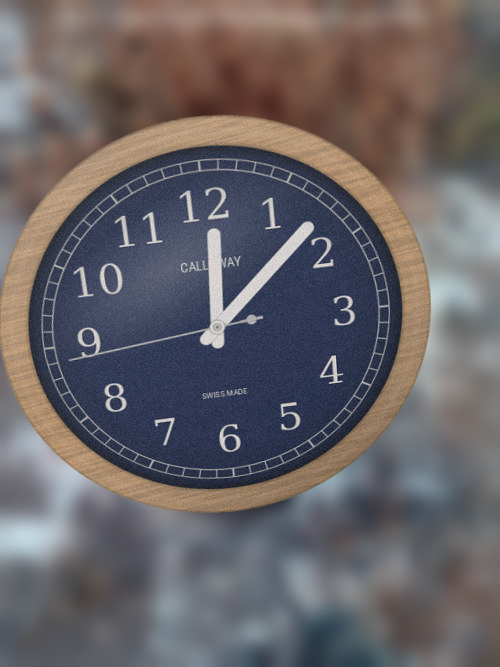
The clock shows 12.07.44
